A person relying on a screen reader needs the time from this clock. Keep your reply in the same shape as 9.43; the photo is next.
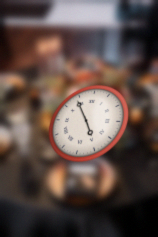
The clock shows 4.54
